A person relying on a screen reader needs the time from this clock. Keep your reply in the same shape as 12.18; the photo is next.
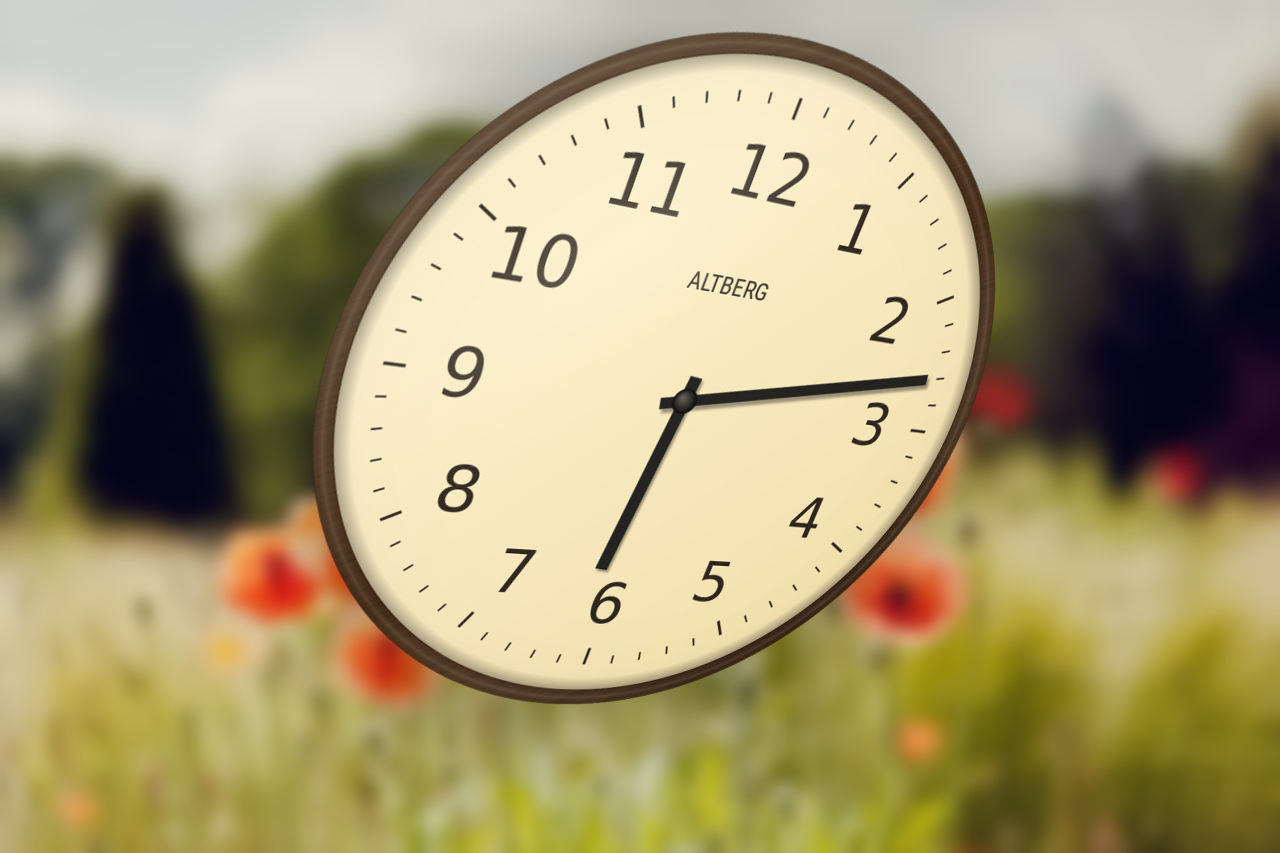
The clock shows 6.13
